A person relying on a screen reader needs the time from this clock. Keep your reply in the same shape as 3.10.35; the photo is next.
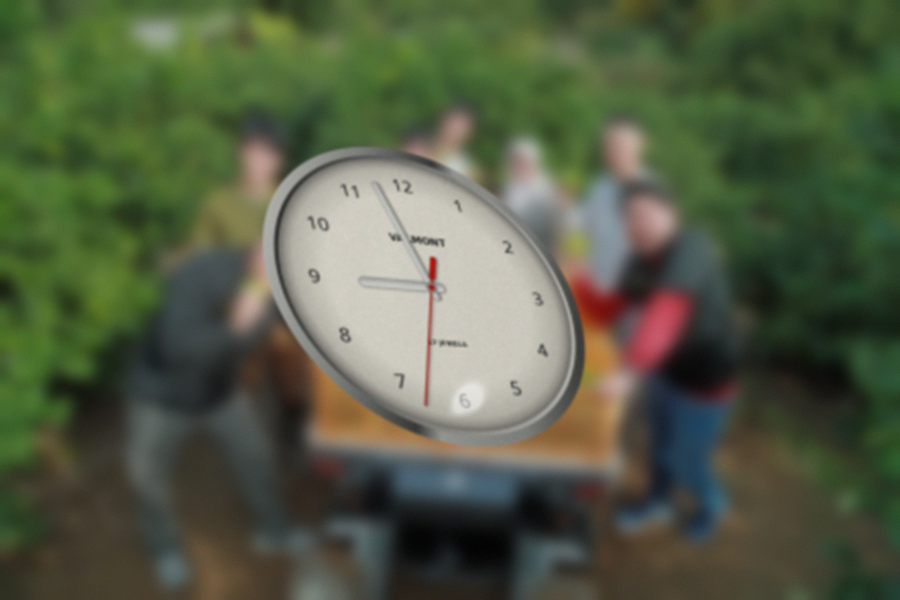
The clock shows 8.57.33
